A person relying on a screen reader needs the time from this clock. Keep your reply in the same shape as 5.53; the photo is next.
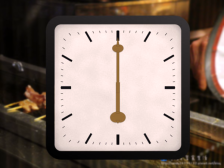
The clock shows 6.00
